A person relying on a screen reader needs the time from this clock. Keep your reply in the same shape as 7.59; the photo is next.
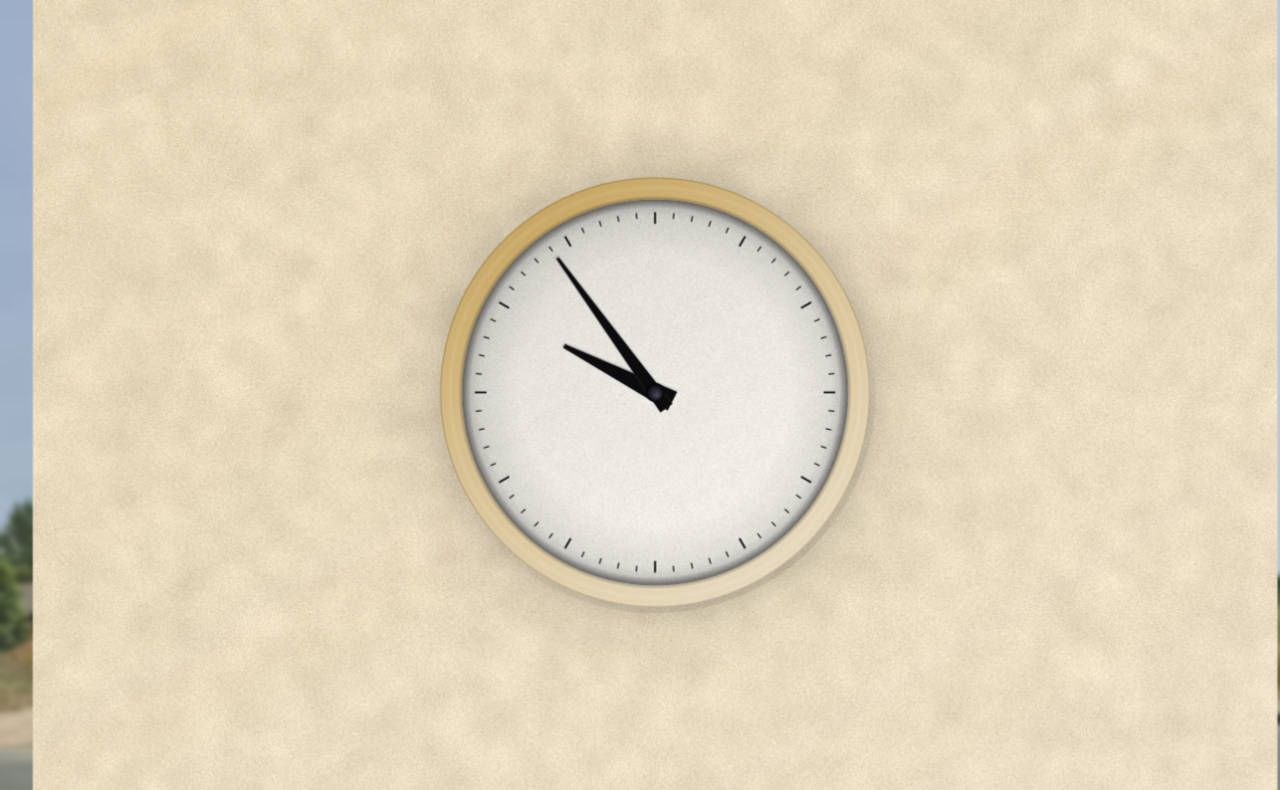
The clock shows 9.54
